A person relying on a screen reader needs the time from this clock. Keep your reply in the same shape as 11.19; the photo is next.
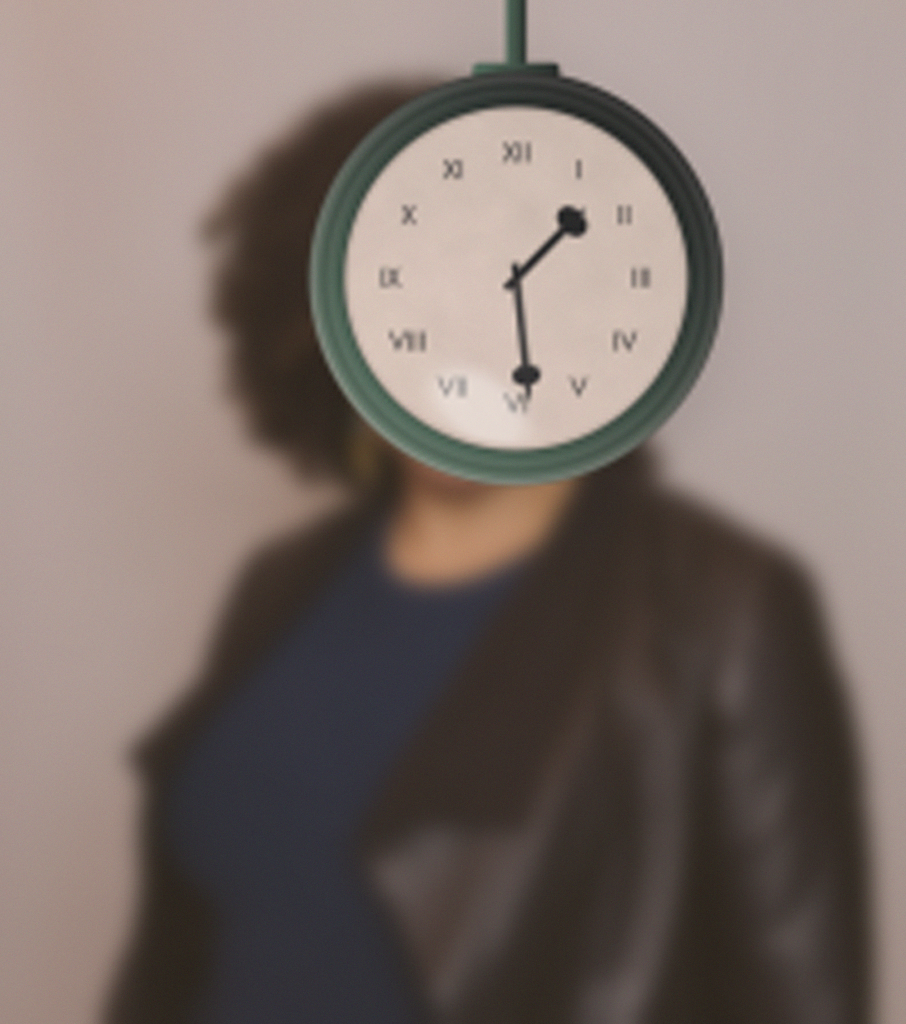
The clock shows 1.29
